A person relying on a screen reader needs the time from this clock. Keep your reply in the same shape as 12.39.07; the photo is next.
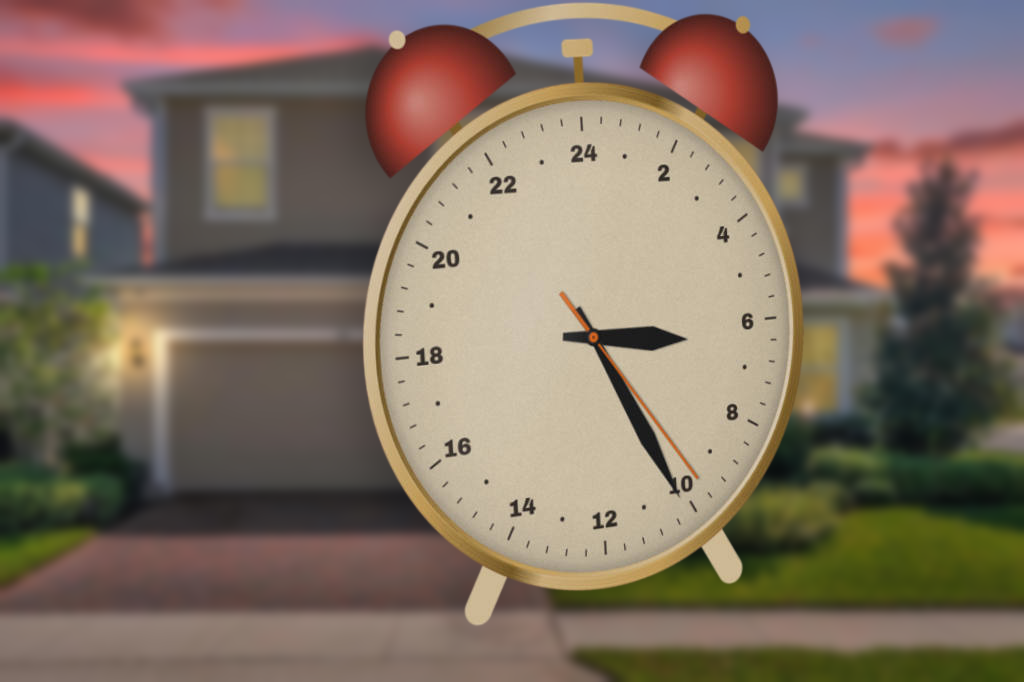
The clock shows 6.25.24
